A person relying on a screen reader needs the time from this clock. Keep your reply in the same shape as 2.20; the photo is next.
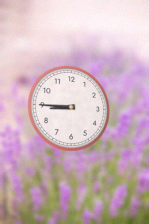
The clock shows 8.45
